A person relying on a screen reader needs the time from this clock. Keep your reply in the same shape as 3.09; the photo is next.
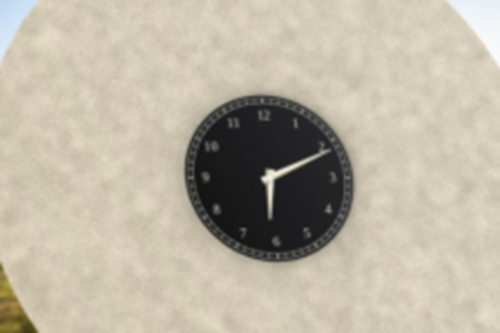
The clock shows 6.11
